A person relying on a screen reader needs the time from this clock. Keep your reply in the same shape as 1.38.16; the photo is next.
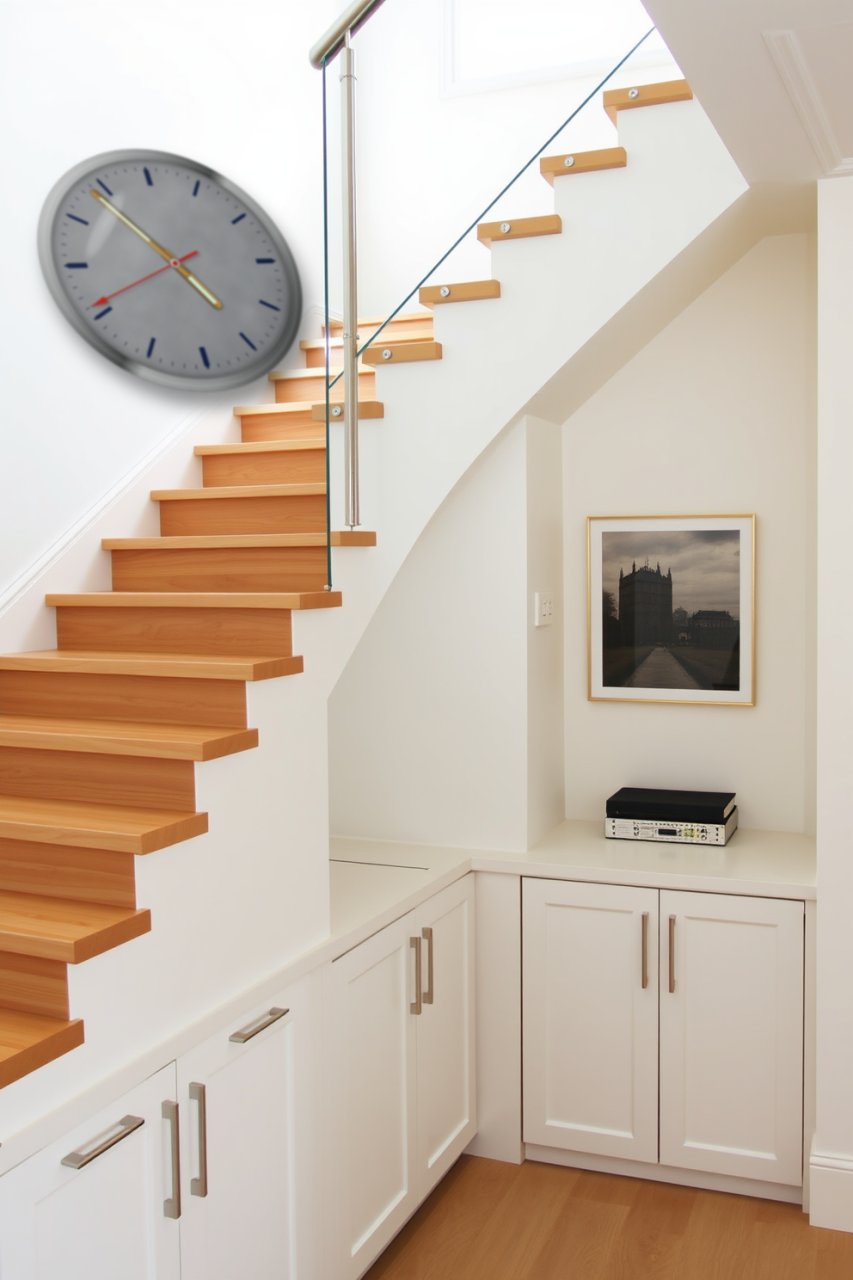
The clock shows 4.53.41
